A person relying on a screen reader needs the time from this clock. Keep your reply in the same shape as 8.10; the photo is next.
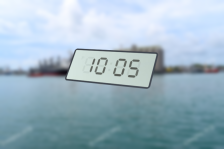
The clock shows 10.05
